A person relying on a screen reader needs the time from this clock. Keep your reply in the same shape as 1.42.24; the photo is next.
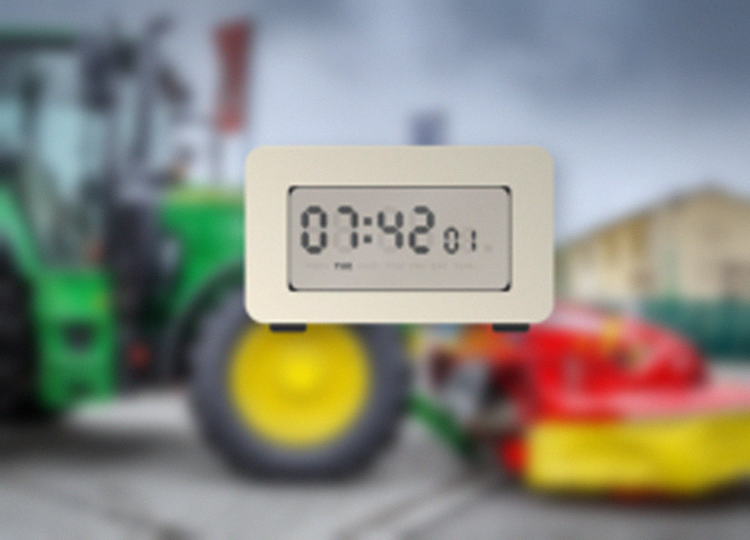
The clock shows 7.42.01
